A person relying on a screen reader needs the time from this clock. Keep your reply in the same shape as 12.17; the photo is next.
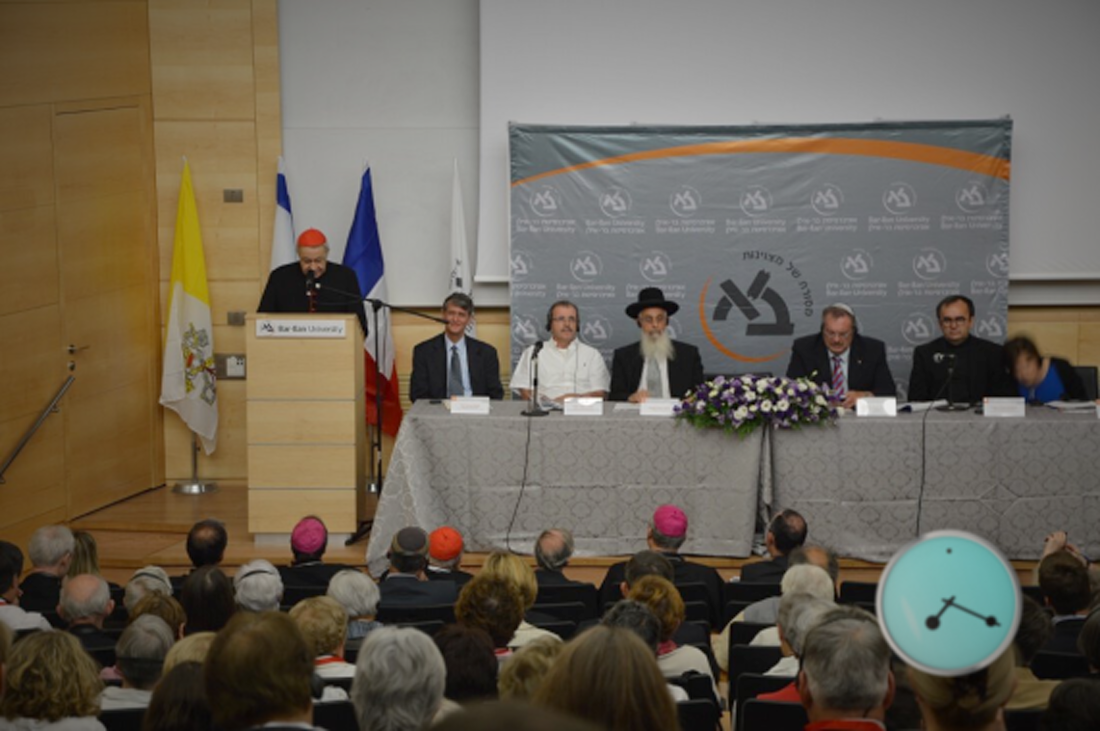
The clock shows 7.19
